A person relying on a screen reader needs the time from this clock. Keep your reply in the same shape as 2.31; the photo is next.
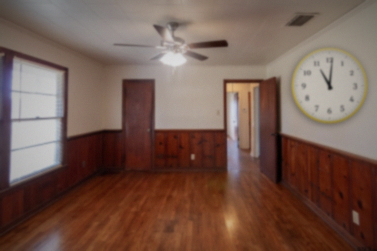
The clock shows 11.01
